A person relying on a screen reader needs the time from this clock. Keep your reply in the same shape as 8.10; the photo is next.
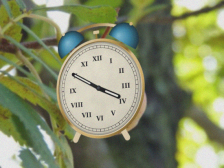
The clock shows 3.50
